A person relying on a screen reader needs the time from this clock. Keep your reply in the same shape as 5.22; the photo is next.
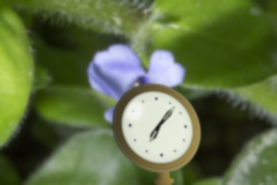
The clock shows 7.07
